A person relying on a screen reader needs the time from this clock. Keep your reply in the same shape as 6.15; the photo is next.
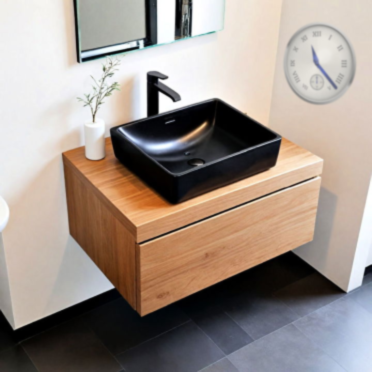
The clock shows 11.23
